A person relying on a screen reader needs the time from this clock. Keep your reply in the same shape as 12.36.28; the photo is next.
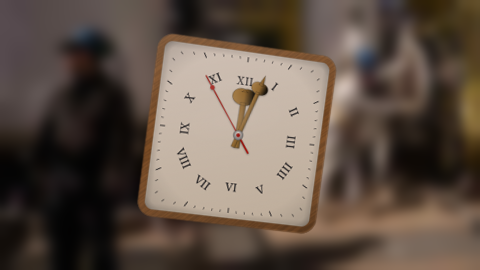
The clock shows 12.02.54
